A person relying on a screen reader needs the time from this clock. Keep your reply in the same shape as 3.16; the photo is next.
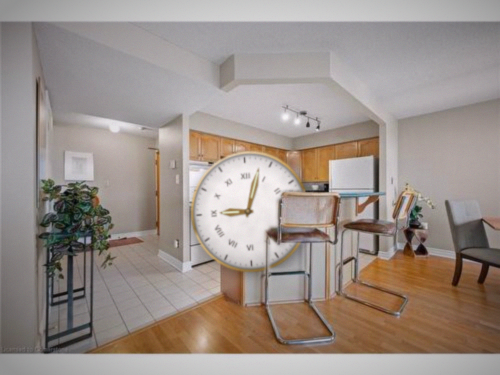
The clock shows 9.03
